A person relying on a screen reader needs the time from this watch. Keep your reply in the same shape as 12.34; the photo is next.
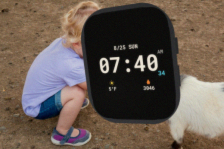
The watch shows 7.40
